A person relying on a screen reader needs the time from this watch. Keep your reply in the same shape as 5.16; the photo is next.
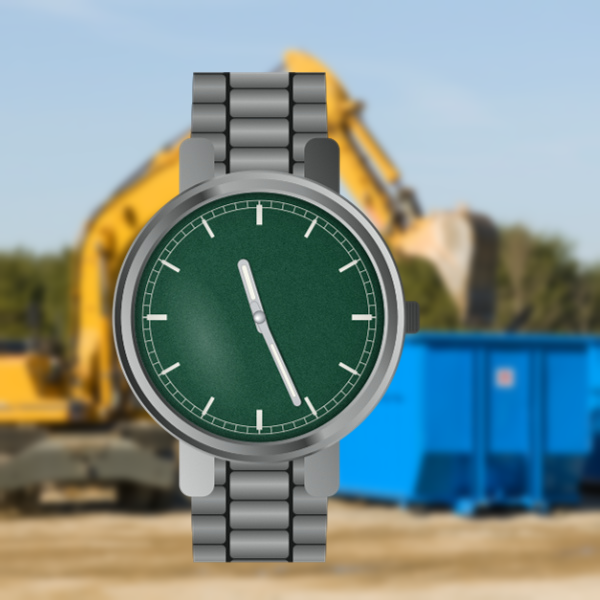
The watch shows 11.26
